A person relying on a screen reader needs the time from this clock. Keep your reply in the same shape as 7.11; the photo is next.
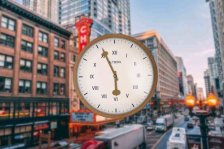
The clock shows 5.56
